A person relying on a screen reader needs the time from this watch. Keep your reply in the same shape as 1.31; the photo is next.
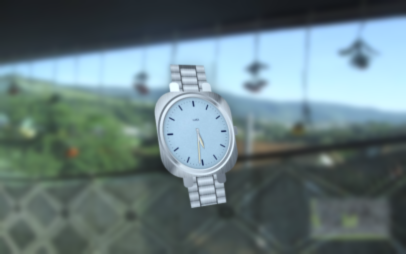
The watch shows 5.31
